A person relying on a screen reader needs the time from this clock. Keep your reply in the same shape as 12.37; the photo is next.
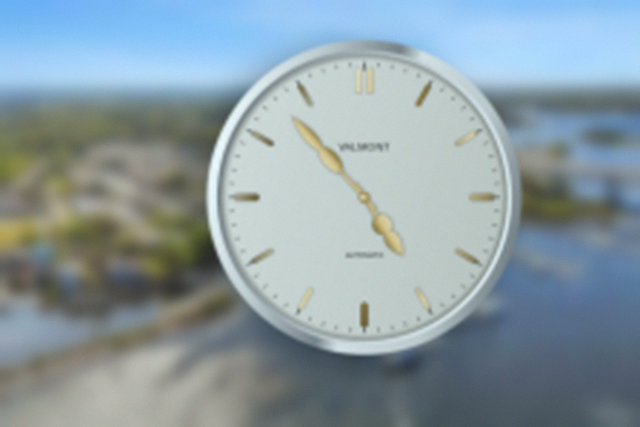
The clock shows 4.53
